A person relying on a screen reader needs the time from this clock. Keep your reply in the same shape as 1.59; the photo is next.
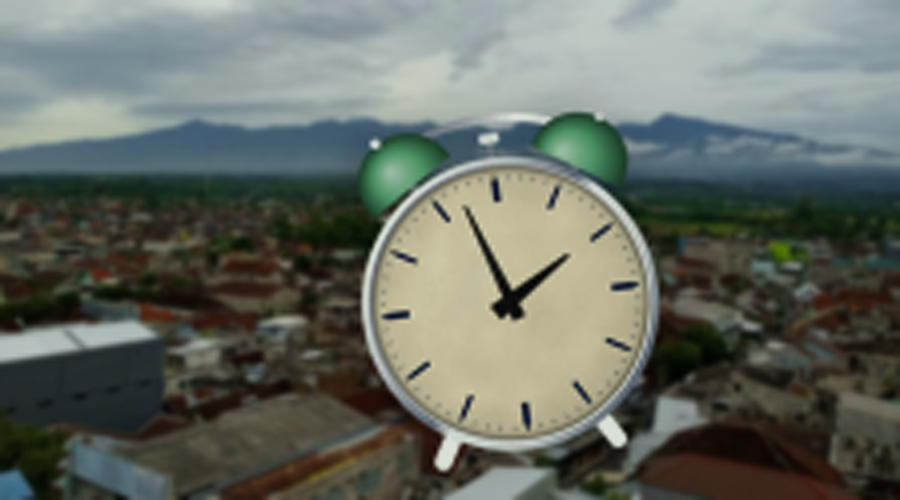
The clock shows 1.57
